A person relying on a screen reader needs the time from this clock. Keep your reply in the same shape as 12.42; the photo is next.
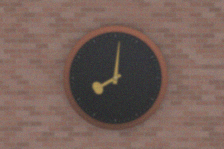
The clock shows 8.01
